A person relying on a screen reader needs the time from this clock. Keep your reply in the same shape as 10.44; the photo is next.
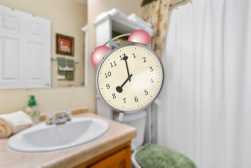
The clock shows 8.01
